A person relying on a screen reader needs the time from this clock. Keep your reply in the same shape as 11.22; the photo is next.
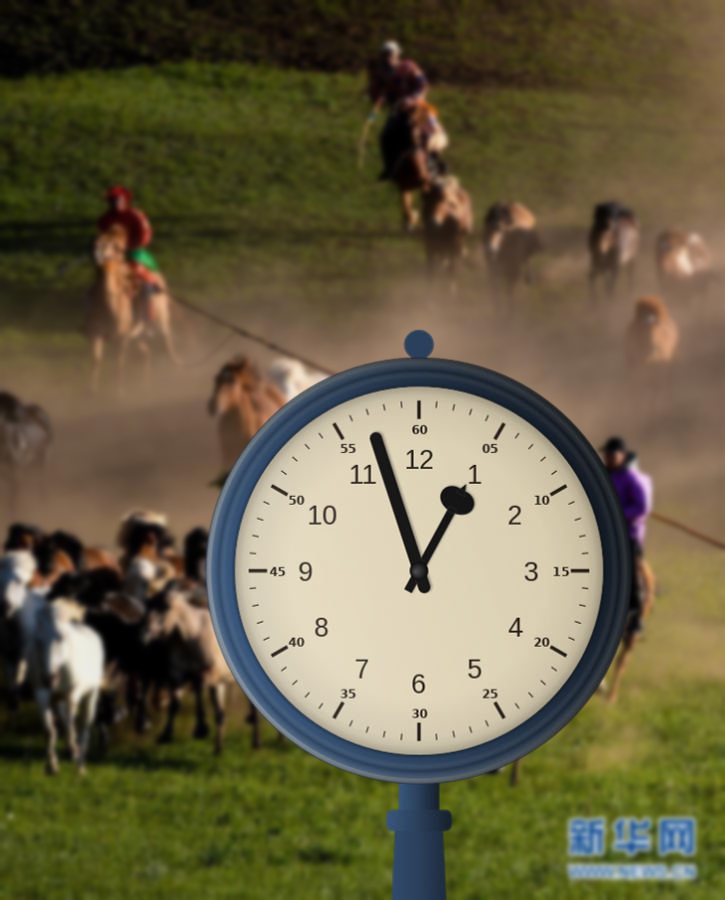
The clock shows 12.57
